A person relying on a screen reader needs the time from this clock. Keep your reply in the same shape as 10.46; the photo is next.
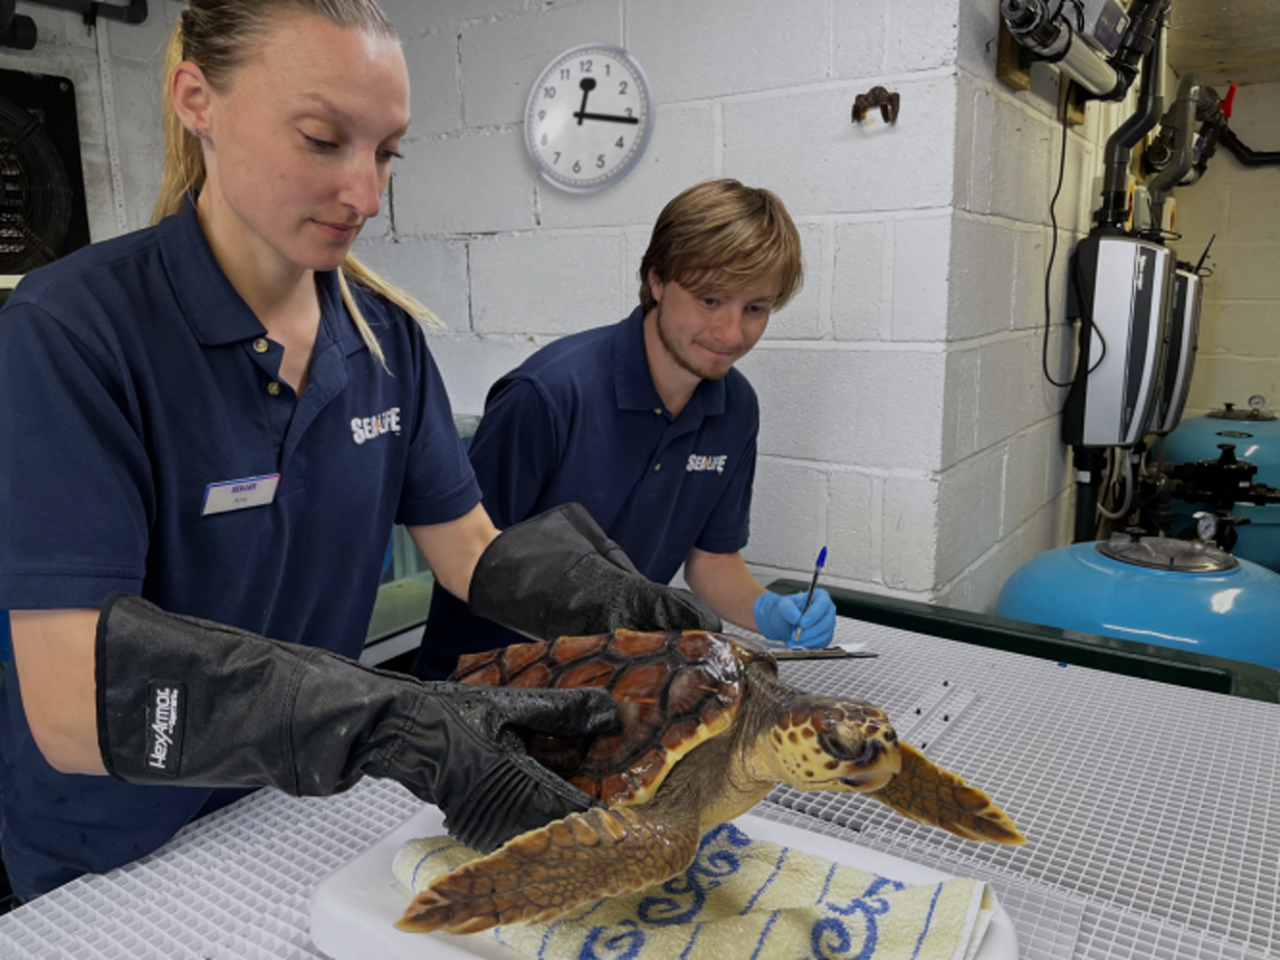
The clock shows 12.16
